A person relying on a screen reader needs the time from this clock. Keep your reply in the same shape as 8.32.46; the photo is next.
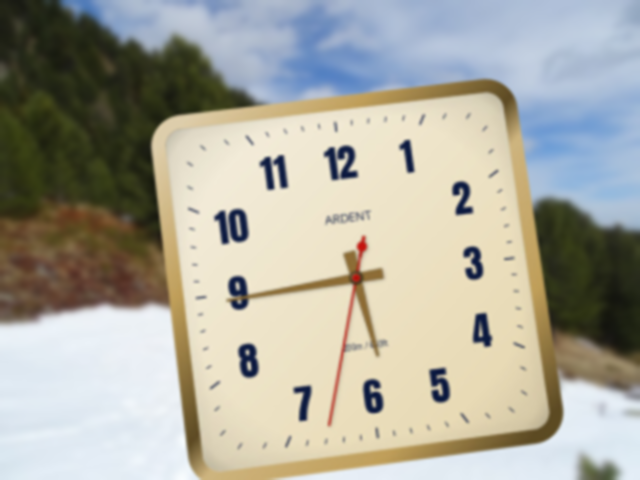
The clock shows 5.44.33
